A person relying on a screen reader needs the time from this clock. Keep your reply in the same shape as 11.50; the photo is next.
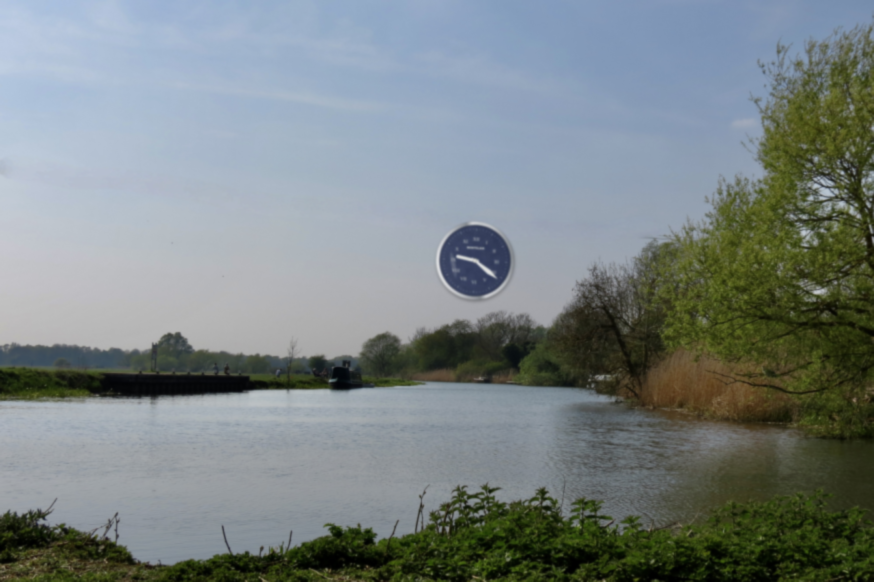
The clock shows 9.21
